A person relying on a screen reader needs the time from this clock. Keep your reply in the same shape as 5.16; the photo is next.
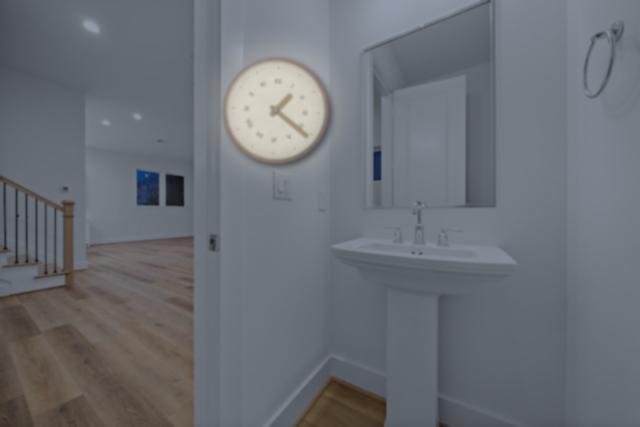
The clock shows 1.21
